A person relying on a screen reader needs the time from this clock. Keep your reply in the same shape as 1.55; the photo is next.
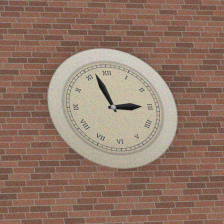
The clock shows 2.57
